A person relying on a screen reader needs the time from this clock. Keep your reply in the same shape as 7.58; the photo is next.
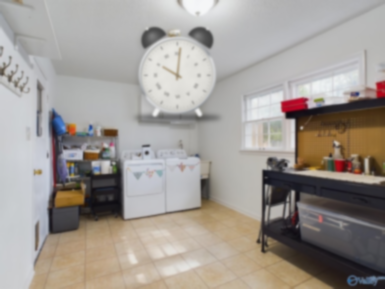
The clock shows 10.01
